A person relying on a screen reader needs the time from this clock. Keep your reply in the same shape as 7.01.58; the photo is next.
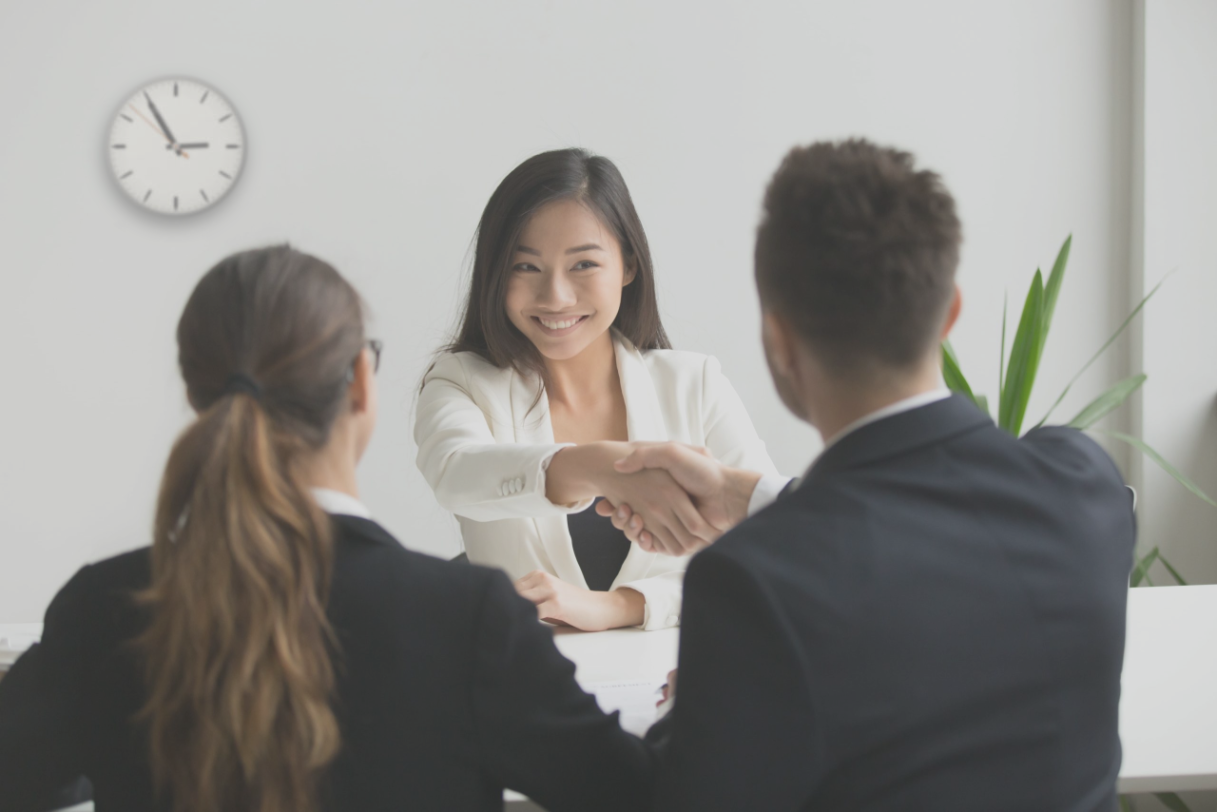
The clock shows 2.54.52
